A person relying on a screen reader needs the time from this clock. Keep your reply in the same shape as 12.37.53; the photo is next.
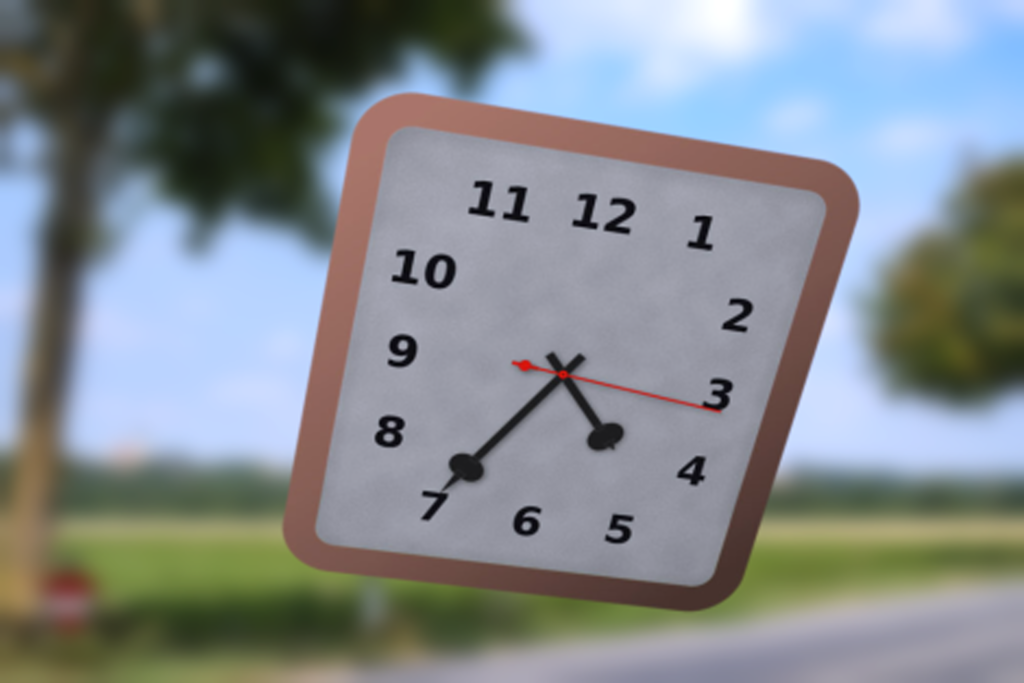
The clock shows 4.35.16
